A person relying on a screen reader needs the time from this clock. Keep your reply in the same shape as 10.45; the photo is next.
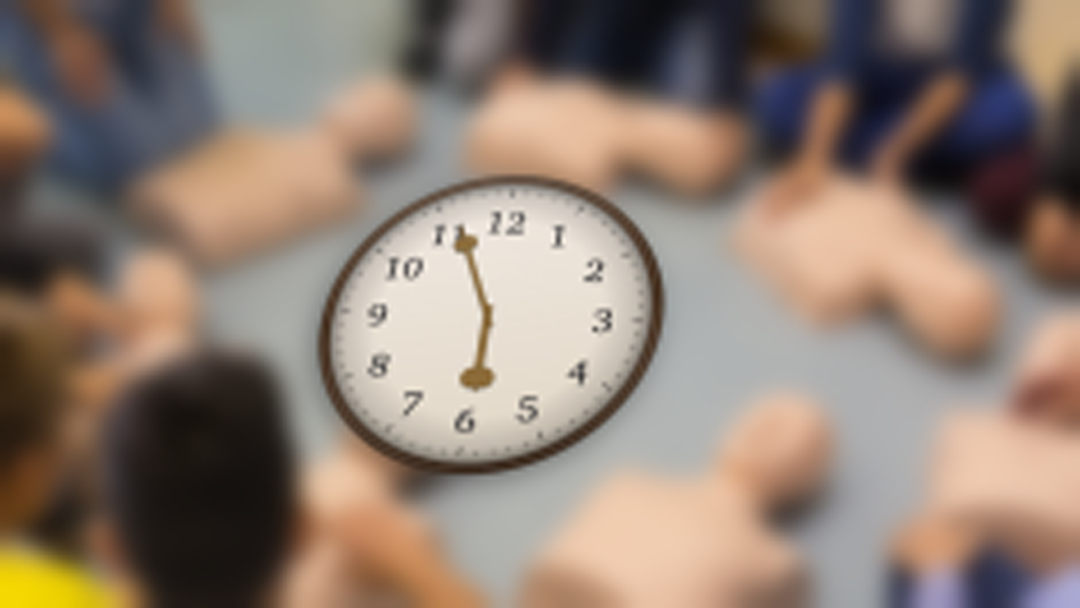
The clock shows 5.56
